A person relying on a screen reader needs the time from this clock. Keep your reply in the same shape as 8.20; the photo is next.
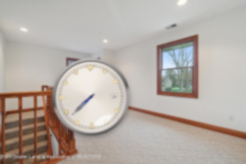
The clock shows 7.38
